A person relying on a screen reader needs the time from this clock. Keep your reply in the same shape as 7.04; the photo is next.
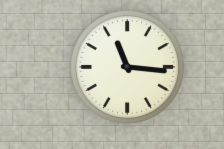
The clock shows 11.16
